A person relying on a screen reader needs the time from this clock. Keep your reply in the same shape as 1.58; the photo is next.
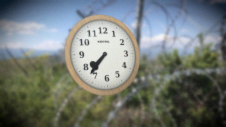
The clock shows 7.37
